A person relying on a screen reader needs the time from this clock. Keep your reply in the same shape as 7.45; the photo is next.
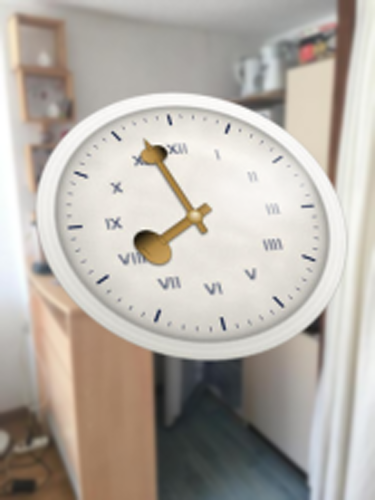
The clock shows 7.57
